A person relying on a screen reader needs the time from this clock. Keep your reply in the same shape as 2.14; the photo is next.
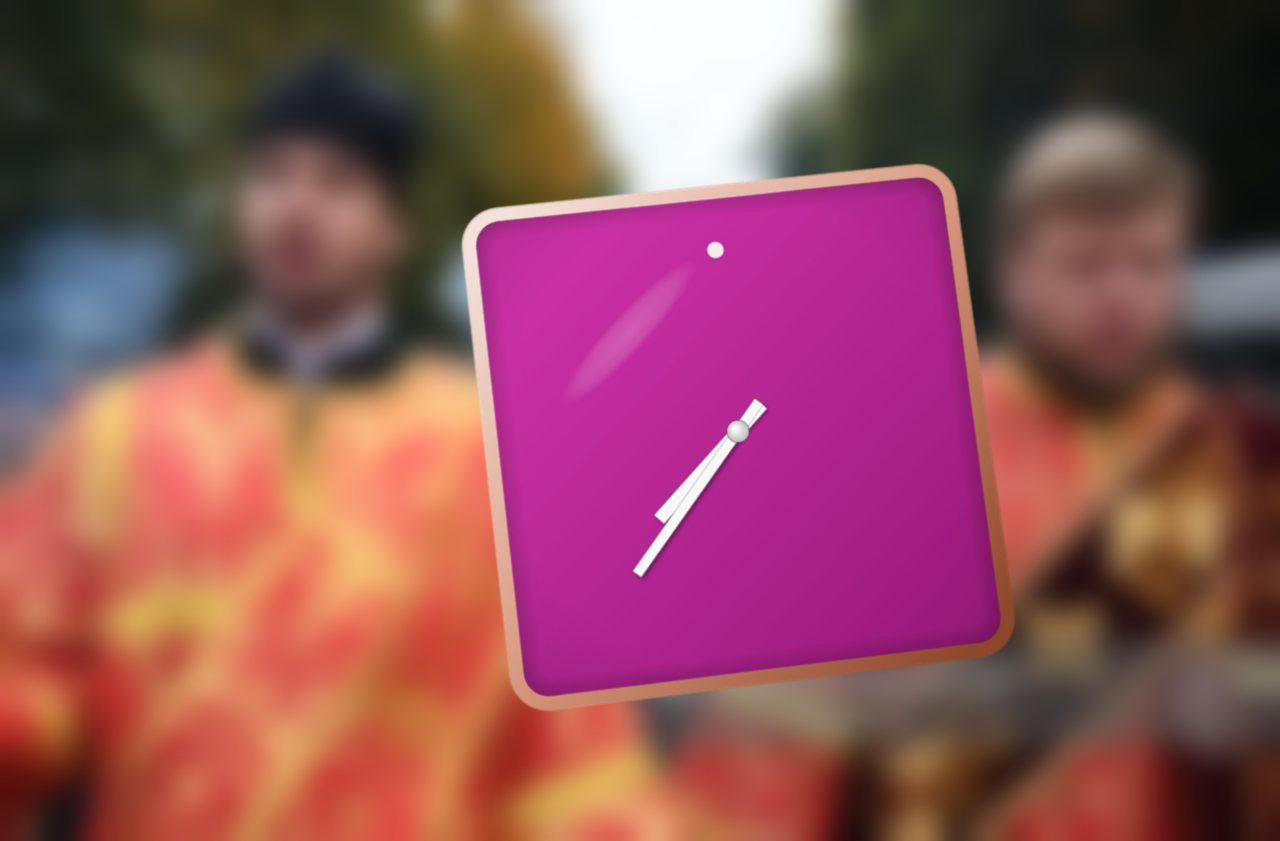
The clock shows 7.37
